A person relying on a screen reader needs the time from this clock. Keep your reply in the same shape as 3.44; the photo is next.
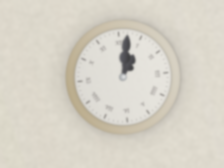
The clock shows 1.02
